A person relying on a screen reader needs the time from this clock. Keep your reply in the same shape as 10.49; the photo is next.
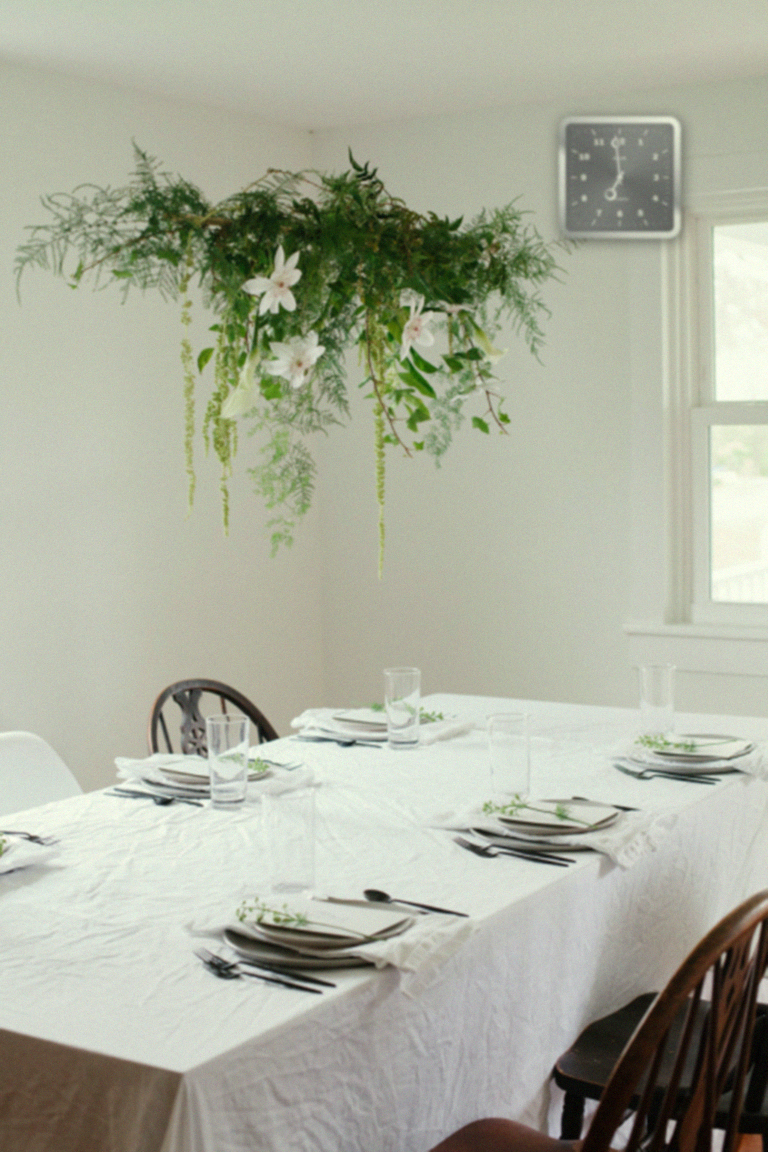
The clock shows 6.59
